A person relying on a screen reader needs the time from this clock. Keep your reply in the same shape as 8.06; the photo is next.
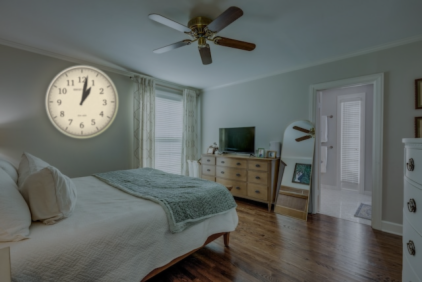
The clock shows 1.02
